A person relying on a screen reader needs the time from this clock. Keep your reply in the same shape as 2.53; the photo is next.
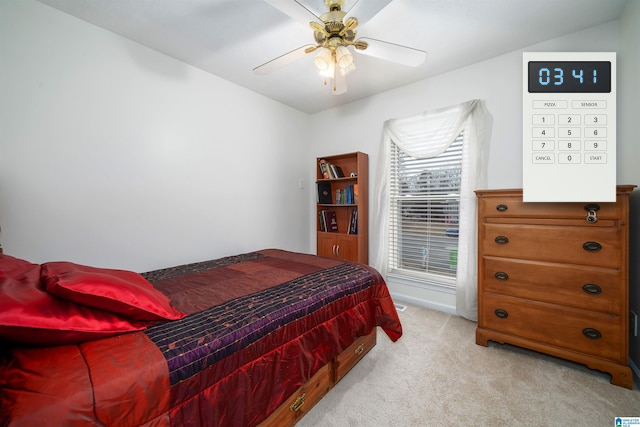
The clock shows 3.41
